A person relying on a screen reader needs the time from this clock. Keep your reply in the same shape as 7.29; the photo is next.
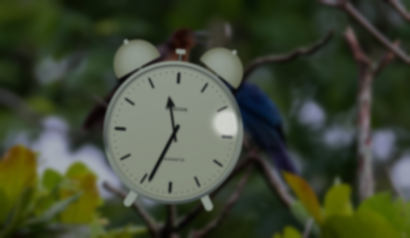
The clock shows 11.34
